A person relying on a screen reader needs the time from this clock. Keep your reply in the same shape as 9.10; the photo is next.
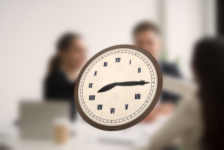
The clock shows 8.15
